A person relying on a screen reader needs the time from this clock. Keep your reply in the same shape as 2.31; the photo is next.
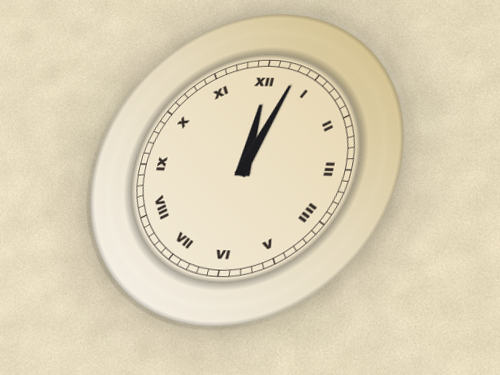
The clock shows 12.03
